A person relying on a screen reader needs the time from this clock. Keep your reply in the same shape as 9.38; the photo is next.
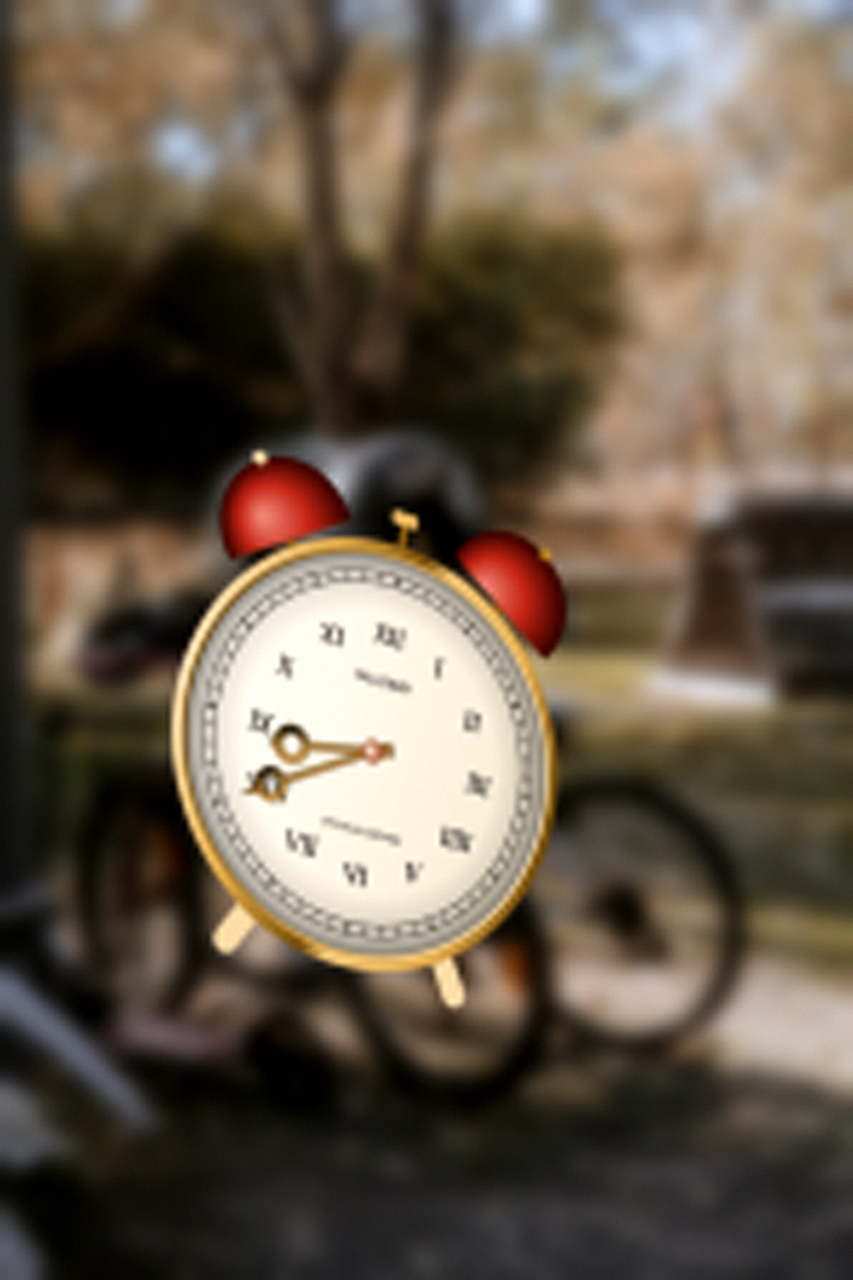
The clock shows 8.40
